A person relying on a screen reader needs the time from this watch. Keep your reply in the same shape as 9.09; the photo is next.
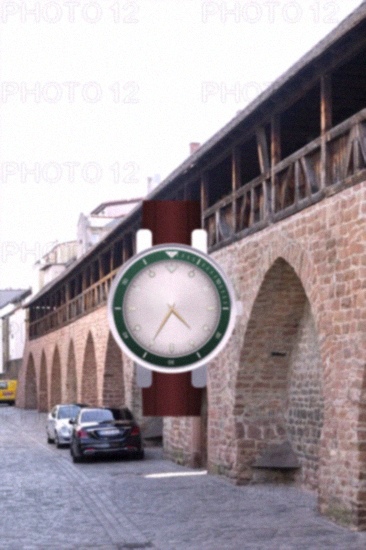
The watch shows 4.35
